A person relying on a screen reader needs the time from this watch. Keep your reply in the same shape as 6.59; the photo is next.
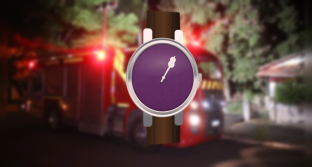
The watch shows 1.05
